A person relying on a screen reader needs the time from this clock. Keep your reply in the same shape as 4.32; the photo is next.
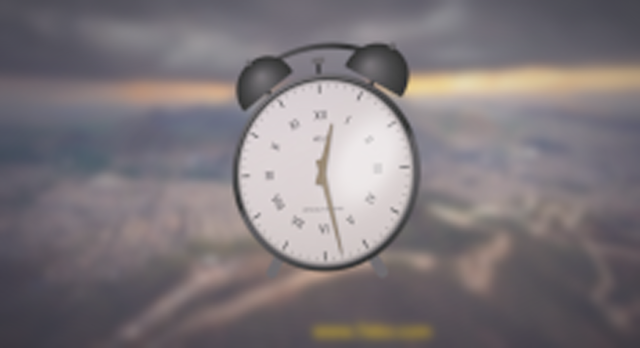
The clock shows 12.28
